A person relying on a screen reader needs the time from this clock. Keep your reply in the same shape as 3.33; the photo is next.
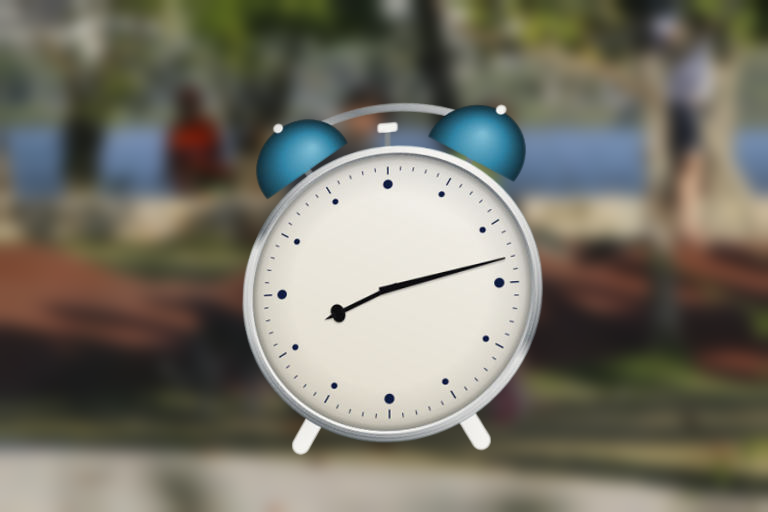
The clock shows 8.13
